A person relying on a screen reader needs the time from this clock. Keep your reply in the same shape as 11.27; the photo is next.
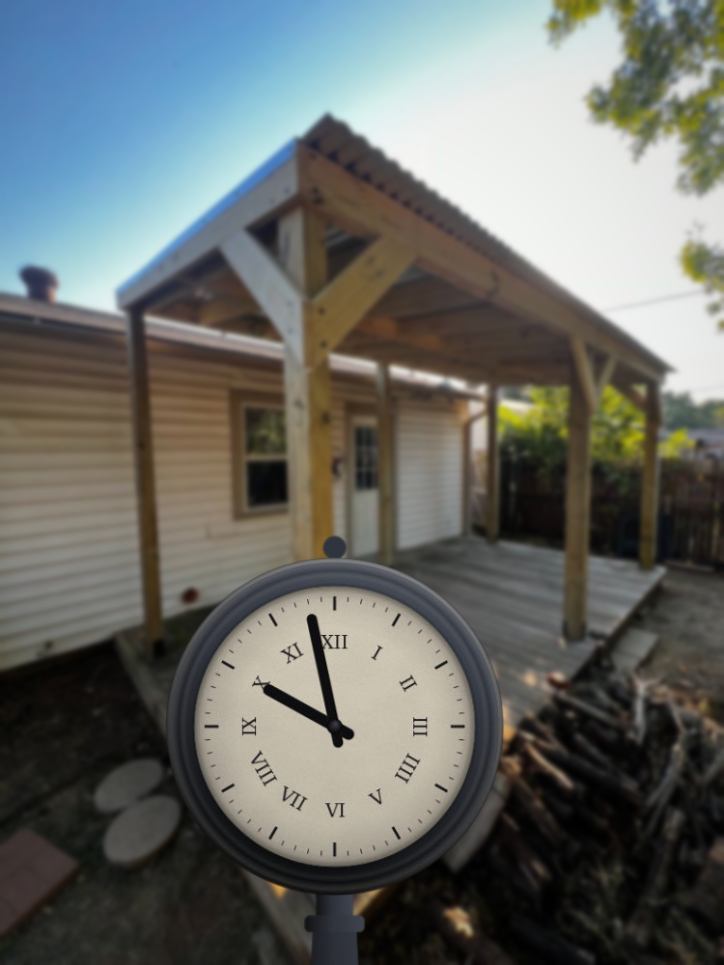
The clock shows 9.58
